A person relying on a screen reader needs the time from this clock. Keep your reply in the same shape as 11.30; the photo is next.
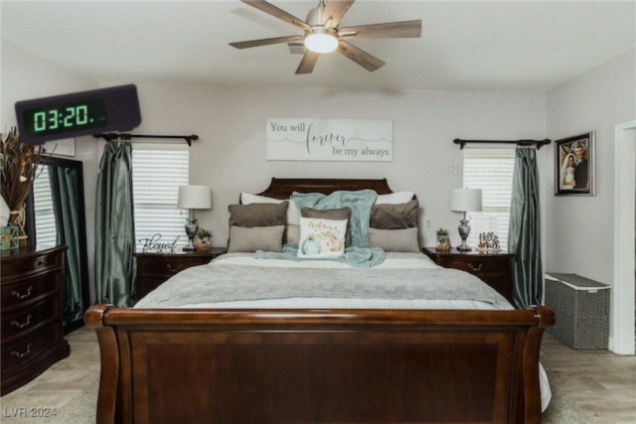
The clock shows 3.20
